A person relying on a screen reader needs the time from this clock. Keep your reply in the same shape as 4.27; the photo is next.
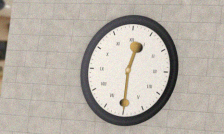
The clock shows 12.30
